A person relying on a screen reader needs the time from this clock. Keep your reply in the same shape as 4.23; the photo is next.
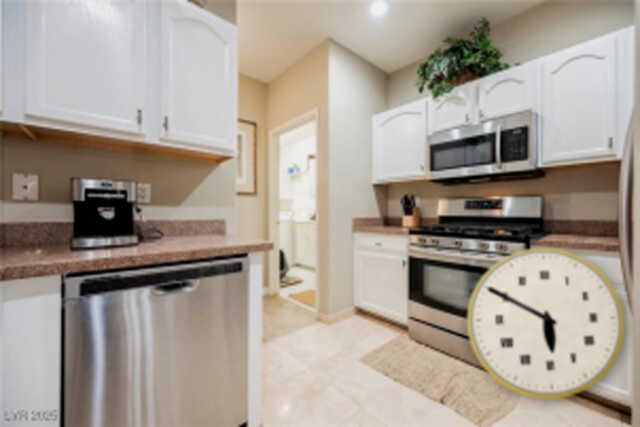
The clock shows 5.50
